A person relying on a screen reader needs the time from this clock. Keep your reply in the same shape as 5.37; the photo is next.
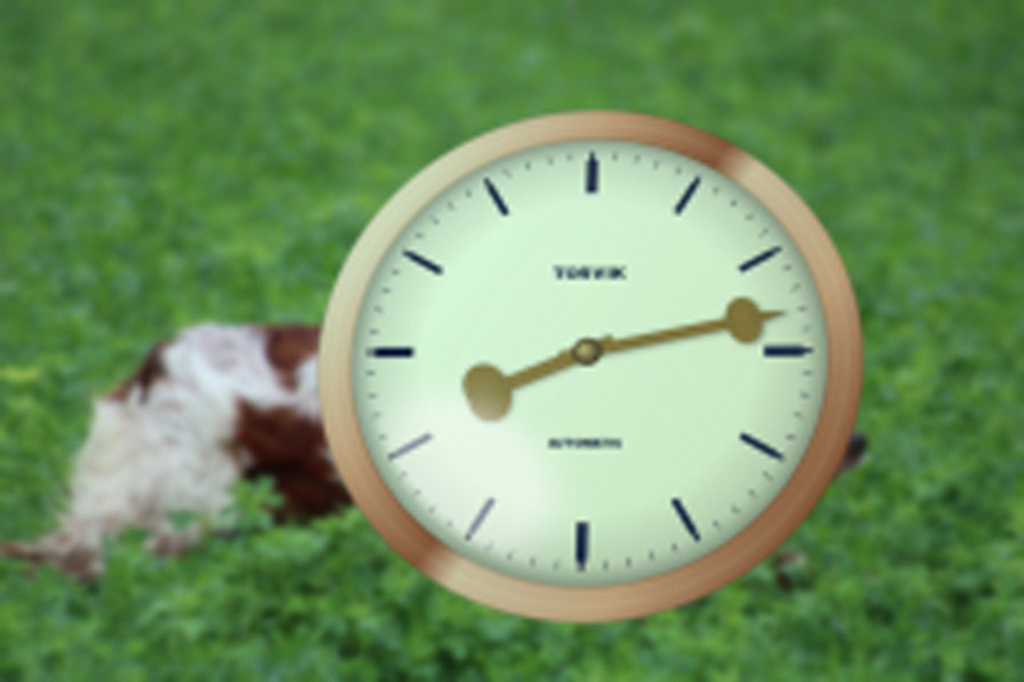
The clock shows 8.13
